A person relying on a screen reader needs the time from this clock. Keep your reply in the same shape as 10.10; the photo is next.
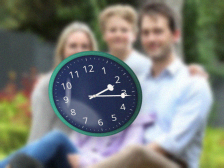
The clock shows 2.16
